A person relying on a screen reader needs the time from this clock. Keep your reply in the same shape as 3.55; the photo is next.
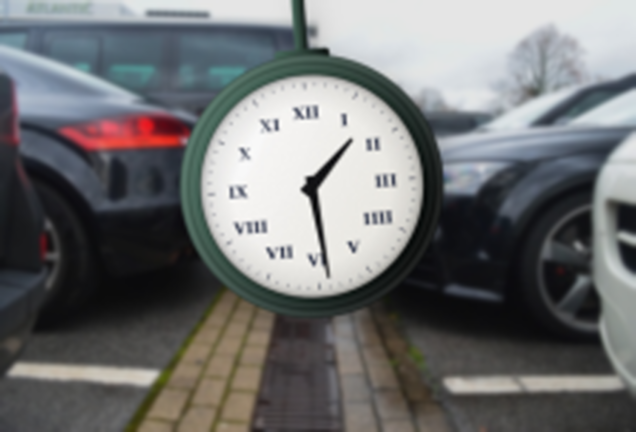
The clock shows 1.29
